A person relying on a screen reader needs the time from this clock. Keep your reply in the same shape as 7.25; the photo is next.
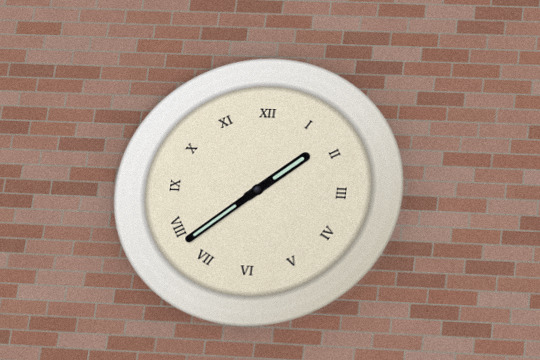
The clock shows 1.38
